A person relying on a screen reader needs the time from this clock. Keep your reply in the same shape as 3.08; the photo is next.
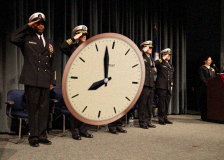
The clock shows 7.58
